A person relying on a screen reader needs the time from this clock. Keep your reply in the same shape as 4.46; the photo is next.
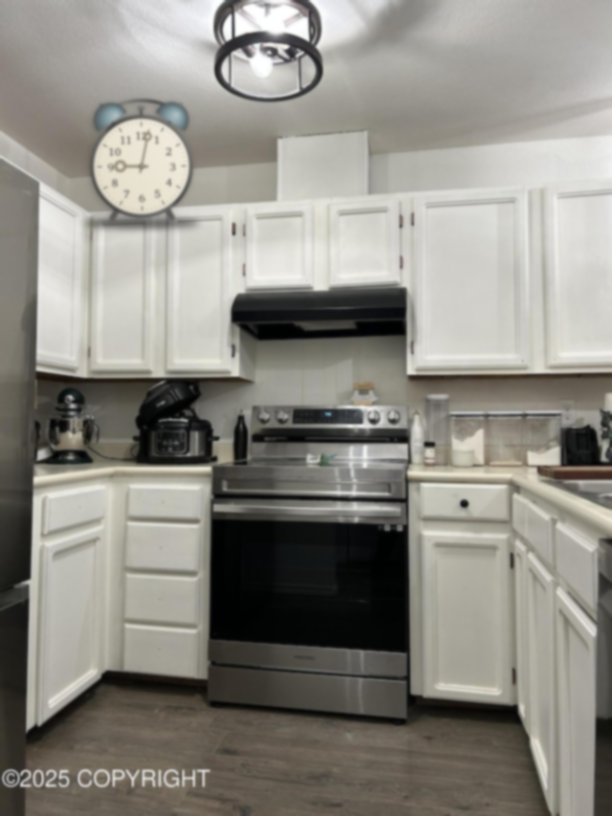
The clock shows 9.02
